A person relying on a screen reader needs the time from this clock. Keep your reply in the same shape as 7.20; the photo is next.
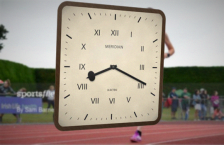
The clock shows 8.19
